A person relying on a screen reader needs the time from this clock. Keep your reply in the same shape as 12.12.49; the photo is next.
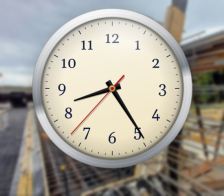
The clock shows 8.24.37
